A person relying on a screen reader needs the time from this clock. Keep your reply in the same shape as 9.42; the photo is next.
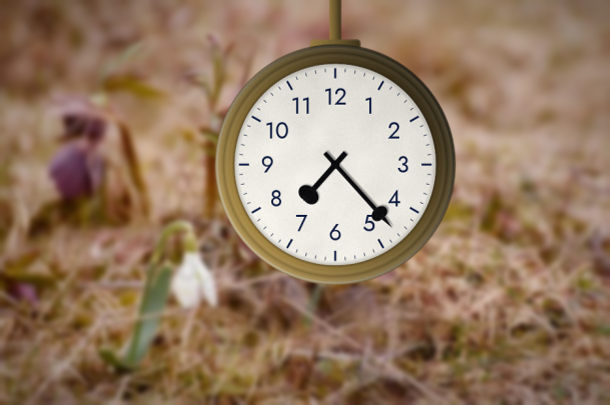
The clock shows 7.23
